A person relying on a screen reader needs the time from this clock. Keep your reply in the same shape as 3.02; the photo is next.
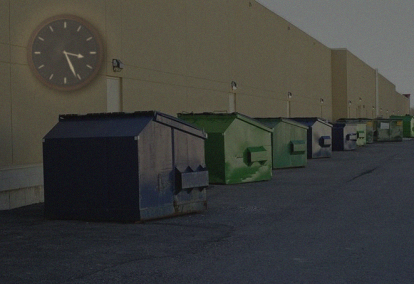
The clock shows 3.26
